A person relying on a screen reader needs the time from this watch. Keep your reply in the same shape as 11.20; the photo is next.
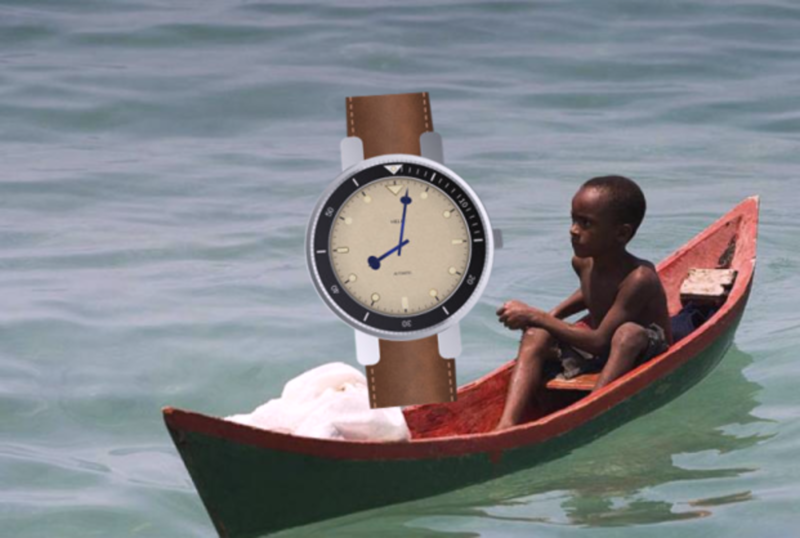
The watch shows 8.02
